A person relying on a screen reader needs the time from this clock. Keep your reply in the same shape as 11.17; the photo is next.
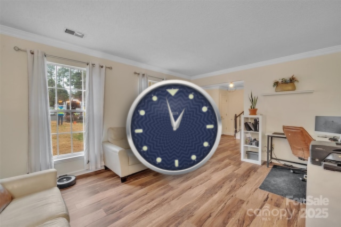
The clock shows 12.58
